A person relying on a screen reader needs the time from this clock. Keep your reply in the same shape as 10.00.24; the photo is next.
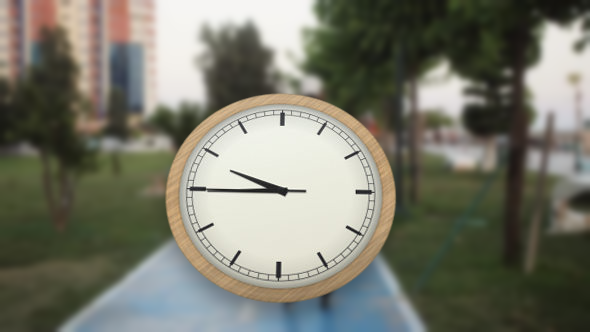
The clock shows 9.44.45
